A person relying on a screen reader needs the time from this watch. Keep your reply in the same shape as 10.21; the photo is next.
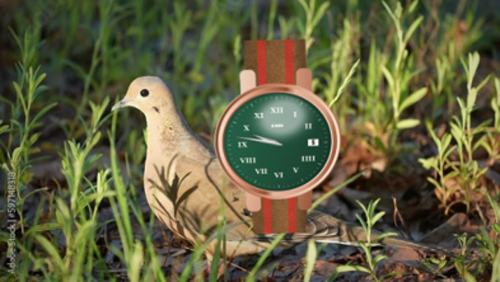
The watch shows 9.47
